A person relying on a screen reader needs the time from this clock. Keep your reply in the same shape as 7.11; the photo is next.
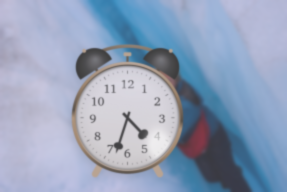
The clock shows 4.33
